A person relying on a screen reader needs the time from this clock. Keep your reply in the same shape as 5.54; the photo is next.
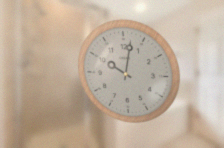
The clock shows 10.02
